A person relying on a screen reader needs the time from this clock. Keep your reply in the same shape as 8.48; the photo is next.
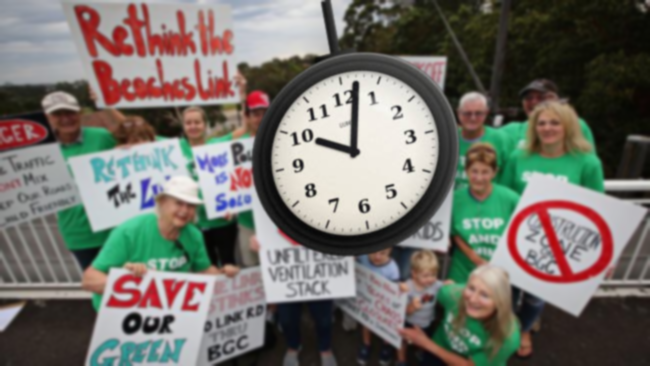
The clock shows 10.02
